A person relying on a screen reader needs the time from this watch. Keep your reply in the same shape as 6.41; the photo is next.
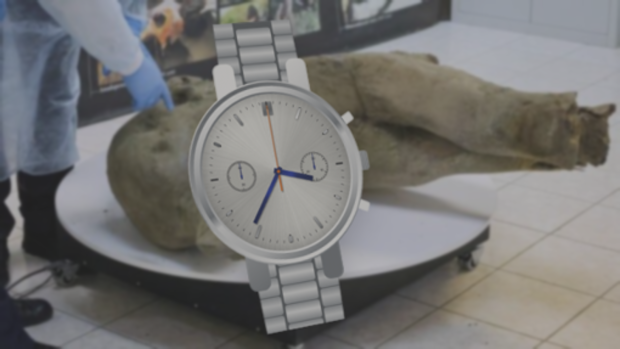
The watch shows 3.36
